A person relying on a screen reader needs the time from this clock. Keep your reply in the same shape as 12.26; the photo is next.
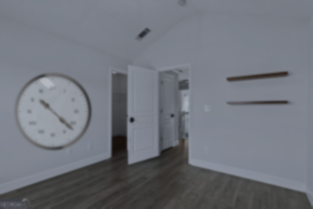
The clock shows 10.22
